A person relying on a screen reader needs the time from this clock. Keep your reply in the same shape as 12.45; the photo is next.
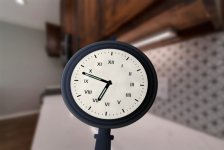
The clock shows 6.48
